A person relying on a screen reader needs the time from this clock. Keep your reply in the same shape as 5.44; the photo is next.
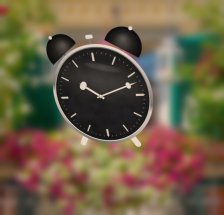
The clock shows 10.12
